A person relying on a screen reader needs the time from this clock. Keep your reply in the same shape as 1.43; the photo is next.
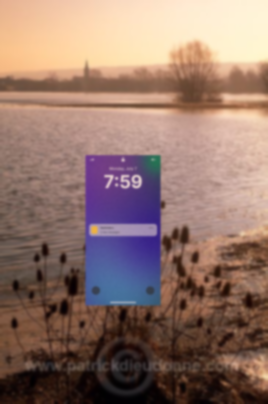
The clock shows 7.59
